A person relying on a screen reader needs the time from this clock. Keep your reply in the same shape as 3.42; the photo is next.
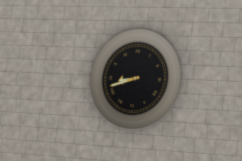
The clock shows 8.42
